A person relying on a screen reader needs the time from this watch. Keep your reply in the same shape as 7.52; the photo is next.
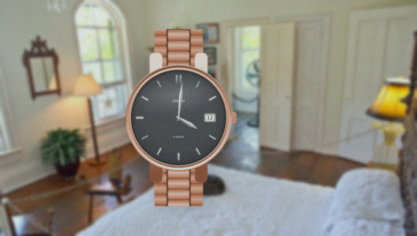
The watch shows 4.01
